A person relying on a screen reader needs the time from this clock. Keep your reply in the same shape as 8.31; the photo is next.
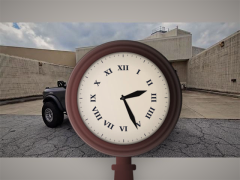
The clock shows 2.26
